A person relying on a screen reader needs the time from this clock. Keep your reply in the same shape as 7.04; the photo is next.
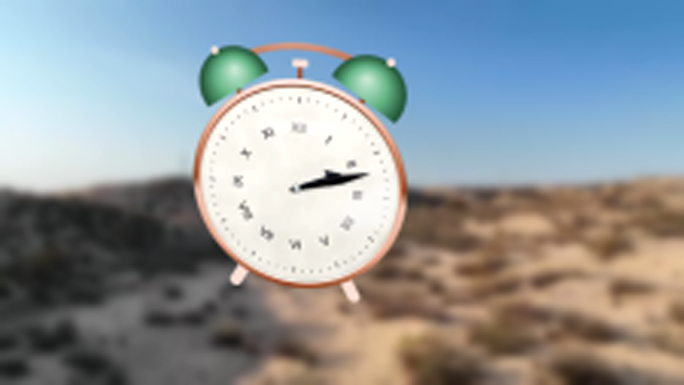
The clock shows 2.12
